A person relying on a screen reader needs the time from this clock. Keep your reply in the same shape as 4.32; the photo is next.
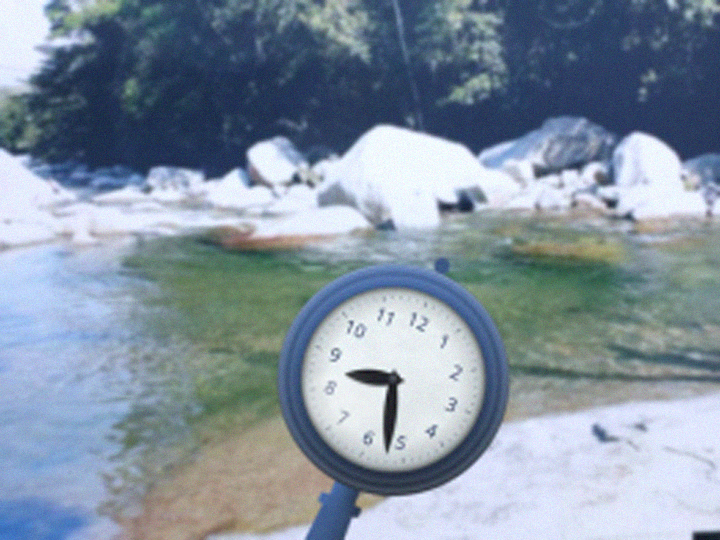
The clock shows 8.27
